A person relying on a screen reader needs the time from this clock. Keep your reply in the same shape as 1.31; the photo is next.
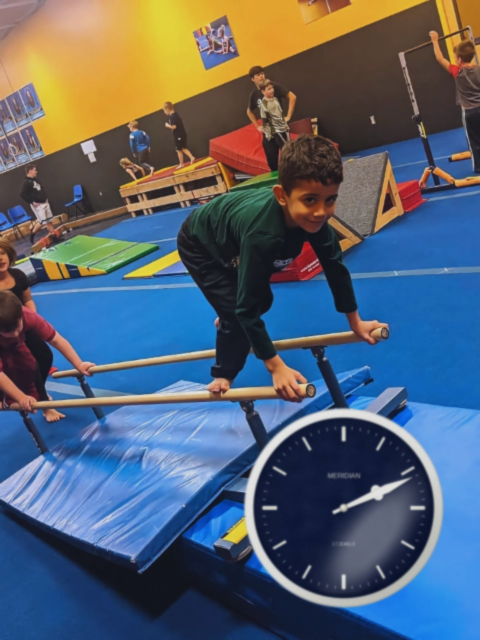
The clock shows 2.11
